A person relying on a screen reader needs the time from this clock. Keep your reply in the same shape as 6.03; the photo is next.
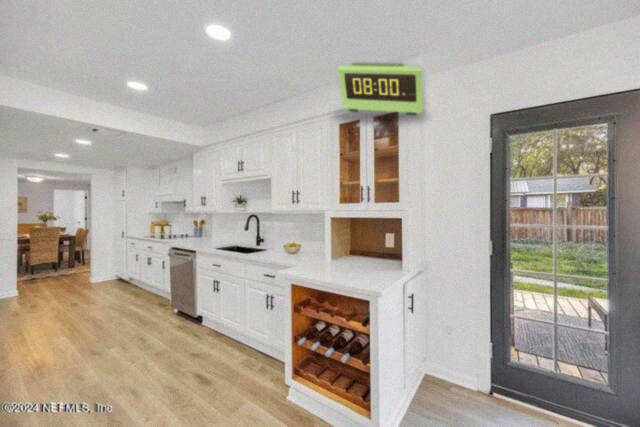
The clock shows 8.00
